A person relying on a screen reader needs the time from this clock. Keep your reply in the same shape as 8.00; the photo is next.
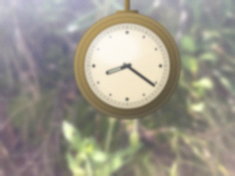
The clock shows 8.21
